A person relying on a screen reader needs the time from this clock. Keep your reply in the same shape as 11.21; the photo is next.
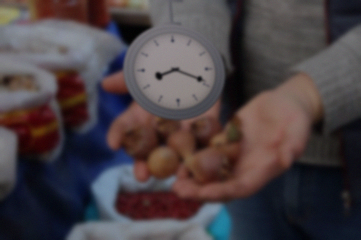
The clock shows 8.19
